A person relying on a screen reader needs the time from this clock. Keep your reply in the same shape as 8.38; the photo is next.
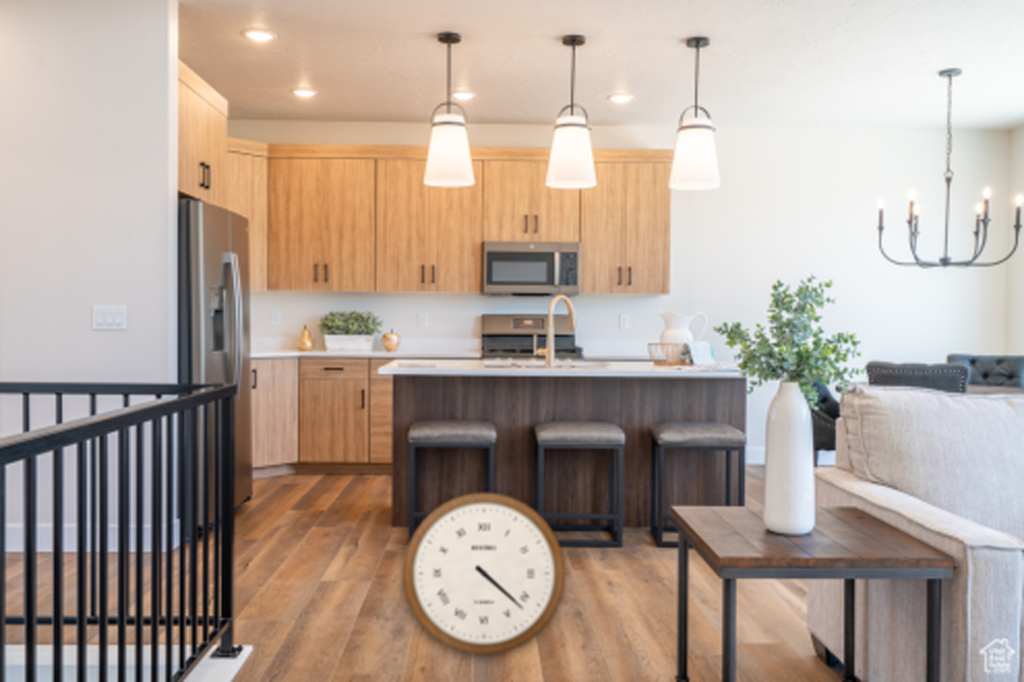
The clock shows 4.22
